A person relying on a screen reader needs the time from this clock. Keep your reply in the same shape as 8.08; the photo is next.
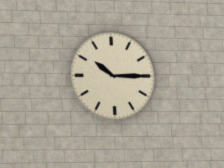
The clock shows 10.15
